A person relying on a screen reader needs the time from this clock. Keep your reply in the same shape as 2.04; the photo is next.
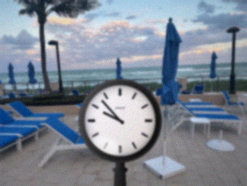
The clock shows 9.53
